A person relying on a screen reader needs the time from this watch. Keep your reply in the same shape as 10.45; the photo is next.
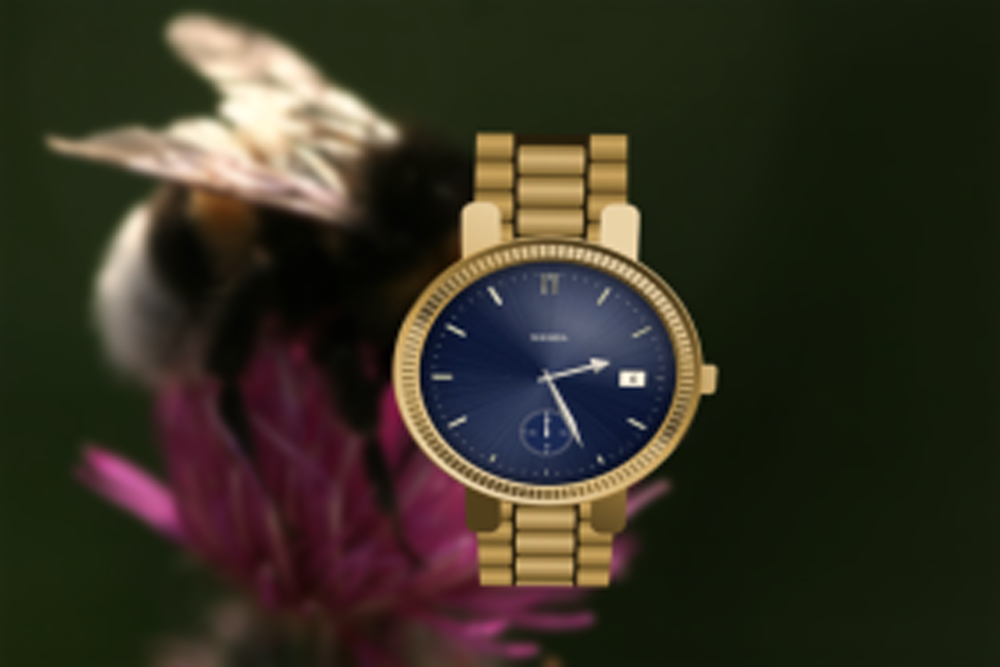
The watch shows 2.26
